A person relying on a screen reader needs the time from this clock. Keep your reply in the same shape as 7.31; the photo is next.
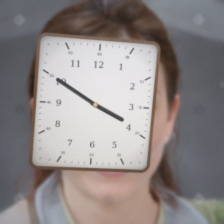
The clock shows 3.50
